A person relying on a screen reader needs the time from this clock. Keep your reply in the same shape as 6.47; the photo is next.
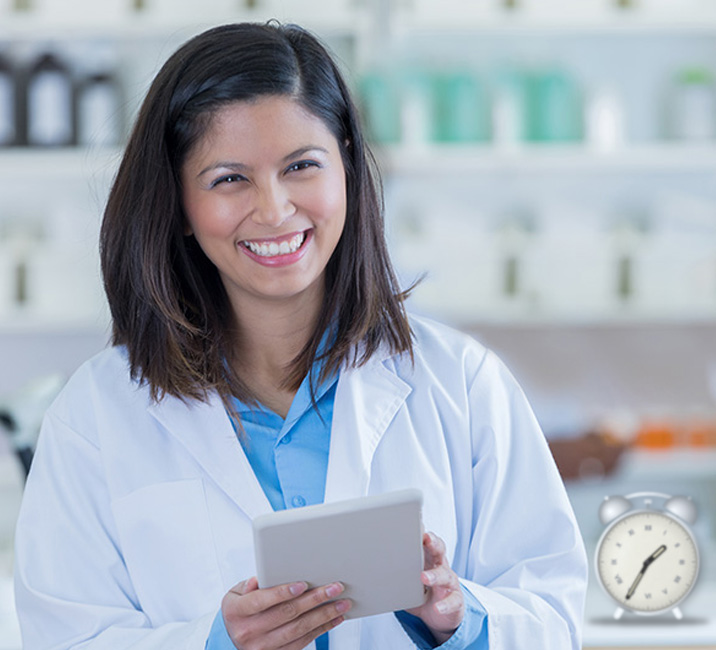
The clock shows 1.35
